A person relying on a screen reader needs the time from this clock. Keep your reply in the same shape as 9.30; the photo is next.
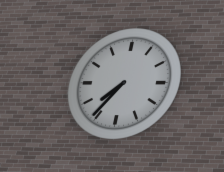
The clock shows 7.36
